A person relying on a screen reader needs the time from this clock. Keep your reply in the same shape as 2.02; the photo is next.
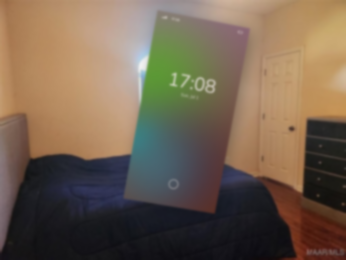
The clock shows 17.08
